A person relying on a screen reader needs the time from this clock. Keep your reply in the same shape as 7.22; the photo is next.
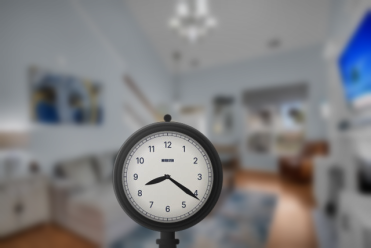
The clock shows 8.21
